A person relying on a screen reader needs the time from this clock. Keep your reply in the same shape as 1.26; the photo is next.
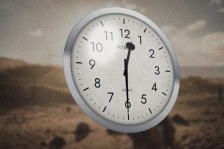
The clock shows 12.30
